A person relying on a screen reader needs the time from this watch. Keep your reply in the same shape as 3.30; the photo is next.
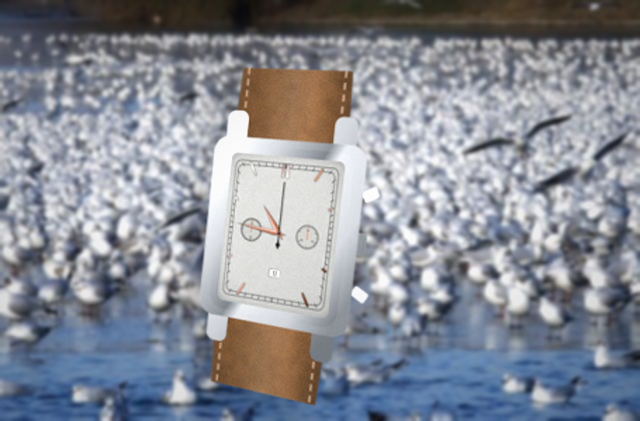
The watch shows 10.46
